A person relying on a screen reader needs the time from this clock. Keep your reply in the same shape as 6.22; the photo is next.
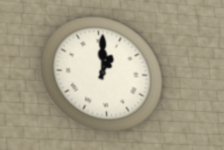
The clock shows 1.01
